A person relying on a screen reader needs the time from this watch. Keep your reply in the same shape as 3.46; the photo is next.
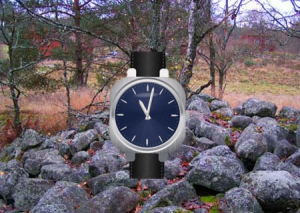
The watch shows 11.02
